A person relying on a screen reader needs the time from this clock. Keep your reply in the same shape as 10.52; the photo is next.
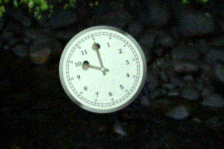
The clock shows 10.00
